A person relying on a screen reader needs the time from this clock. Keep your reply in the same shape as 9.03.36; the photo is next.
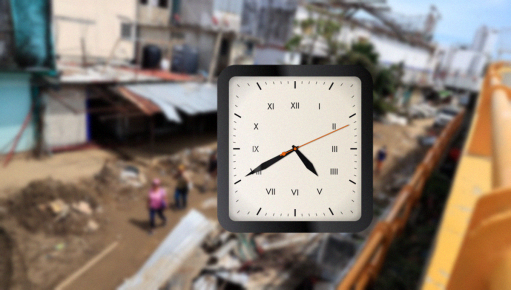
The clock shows 4.40.11
